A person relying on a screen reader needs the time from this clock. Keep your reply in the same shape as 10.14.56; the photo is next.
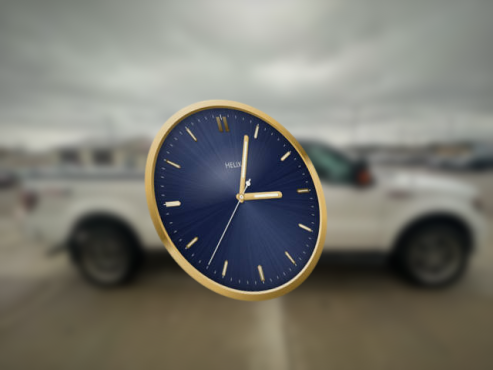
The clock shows 3.03.37
